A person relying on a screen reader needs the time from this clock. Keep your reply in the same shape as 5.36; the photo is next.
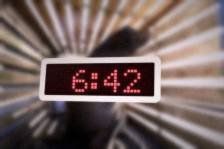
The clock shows 6.42
